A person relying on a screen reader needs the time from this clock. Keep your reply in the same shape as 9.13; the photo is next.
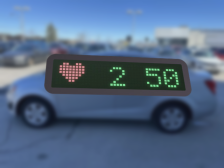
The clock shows 2.50
